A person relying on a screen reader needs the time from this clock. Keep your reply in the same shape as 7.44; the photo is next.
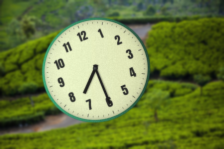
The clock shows 7.30
